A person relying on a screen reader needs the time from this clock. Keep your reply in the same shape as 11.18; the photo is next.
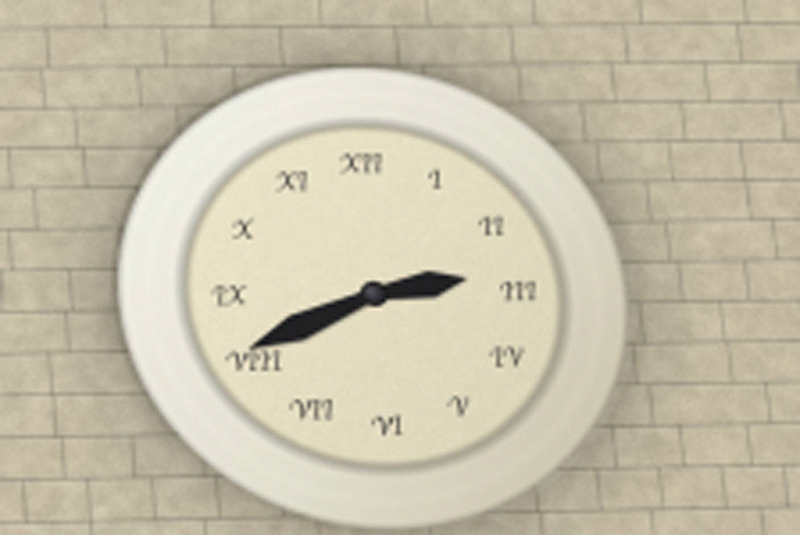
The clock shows 2.41
